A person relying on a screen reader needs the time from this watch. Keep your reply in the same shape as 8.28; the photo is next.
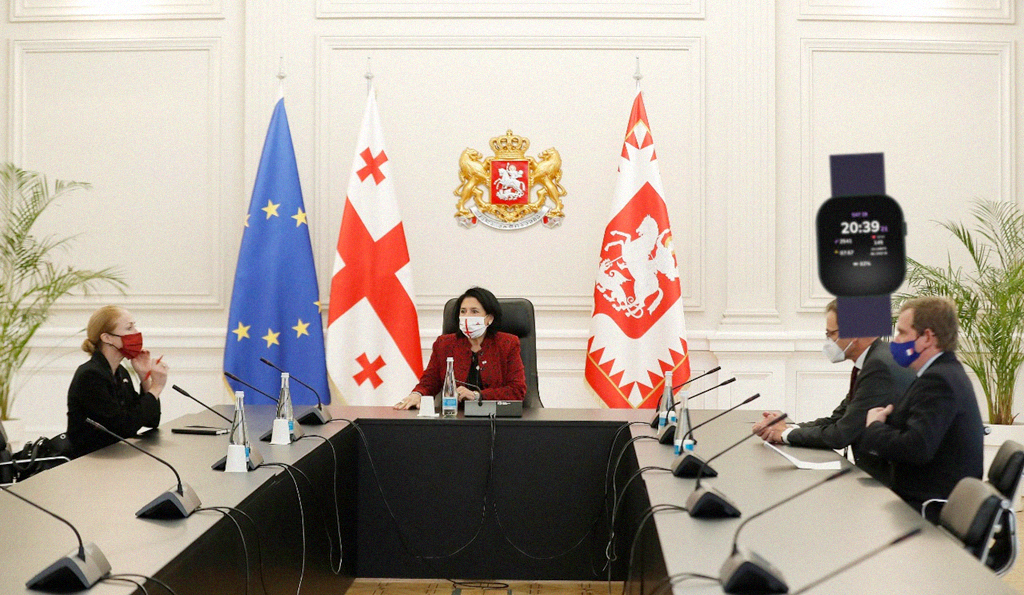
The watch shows 20.39
